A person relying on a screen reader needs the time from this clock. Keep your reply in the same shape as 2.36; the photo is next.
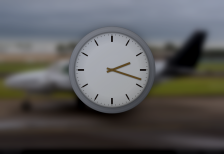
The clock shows 2.18
